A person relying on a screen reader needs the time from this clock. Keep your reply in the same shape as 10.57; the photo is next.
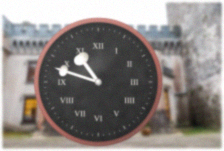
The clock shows 10.48
